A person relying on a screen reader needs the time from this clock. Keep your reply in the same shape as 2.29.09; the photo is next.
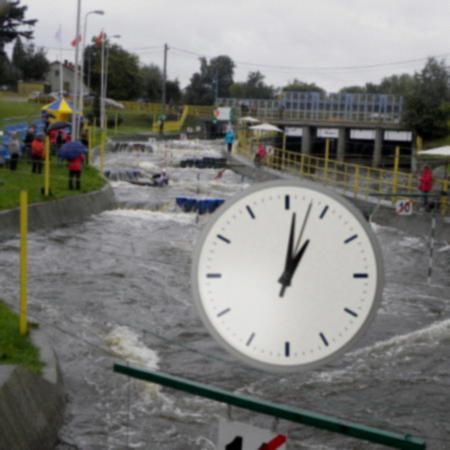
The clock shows 1.01.03
